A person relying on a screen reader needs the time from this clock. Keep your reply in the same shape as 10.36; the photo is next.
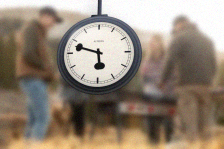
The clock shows 5.48
